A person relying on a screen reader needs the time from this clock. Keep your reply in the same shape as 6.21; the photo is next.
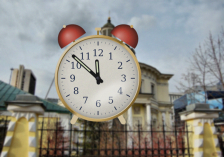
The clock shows 11.52
